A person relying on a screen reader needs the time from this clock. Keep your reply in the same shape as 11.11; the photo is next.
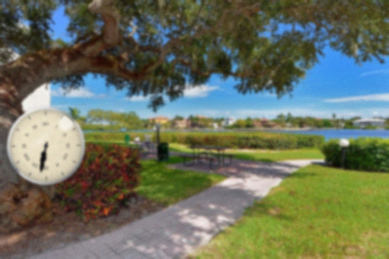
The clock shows 6.32
